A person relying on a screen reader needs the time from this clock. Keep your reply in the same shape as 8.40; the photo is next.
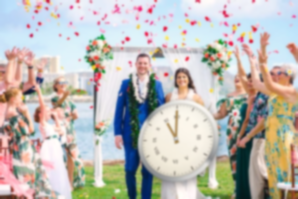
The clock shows 11.00
